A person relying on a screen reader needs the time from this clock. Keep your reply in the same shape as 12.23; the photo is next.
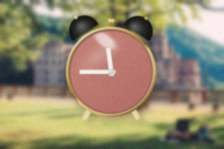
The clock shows 11.45
